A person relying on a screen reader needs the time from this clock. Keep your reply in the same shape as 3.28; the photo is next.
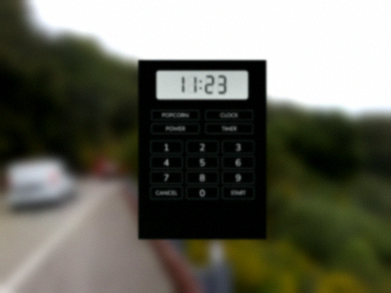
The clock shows 11.23
